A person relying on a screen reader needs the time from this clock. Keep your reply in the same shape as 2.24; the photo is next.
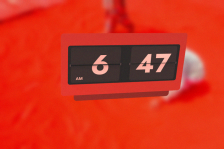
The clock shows 6.47
